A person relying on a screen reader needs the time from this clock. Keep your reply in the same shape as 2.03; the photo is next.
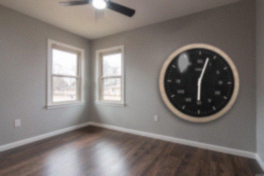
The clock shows 6.03
